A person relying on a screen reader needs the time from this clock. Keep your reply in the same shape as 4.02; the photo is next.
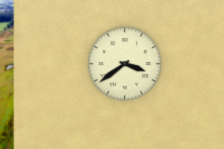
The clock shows 3.39
